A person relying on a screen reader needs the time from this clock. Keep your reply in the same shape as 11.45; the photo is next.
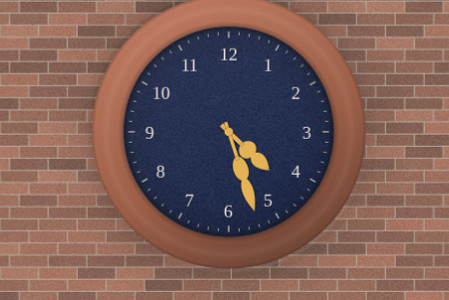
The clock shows 4.27
